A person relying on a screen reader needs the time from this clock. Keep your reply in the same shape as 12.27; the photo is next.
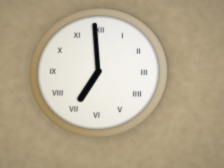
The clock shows 6.59
